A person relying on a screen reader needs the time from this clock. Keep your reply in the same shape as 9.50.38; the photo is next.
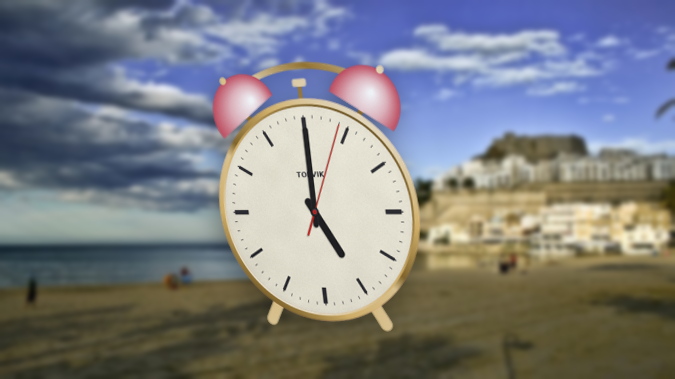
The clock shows 5.00.04
